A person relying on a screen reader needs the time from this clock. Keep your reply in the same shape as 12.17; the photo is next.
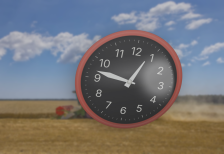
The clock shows 12.47
